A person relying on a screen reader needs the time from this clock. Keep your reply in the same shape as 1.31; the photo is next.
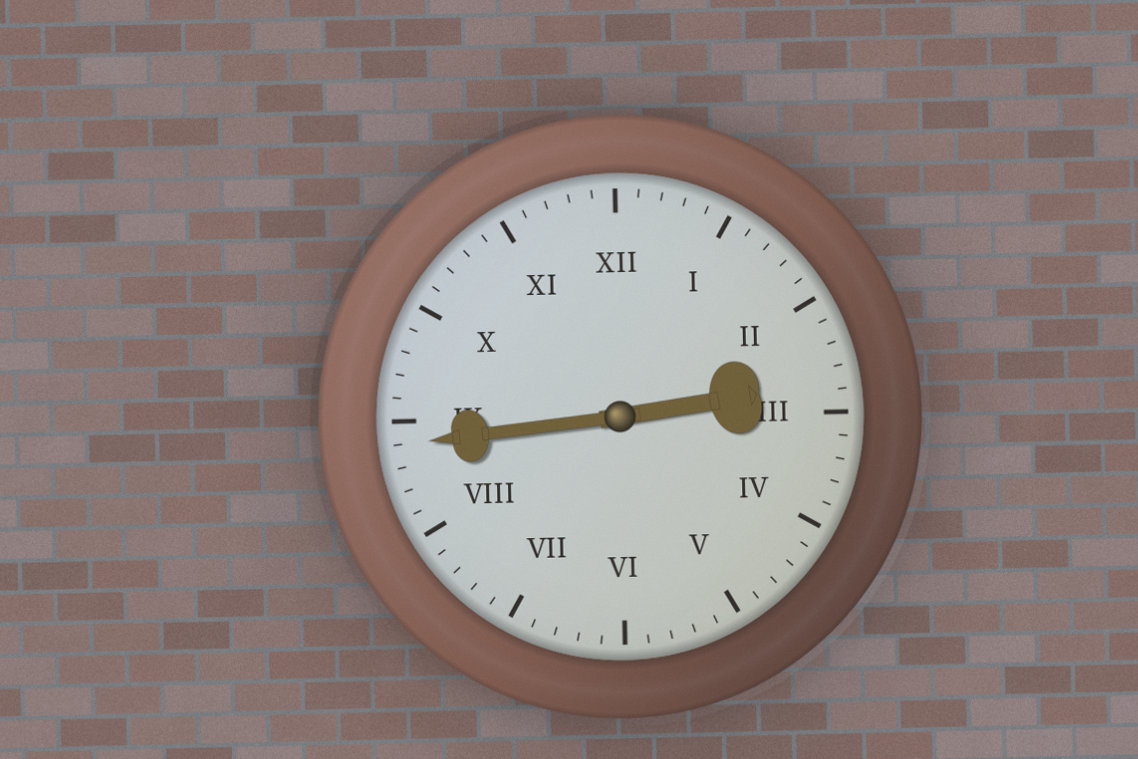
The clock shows 2.44
